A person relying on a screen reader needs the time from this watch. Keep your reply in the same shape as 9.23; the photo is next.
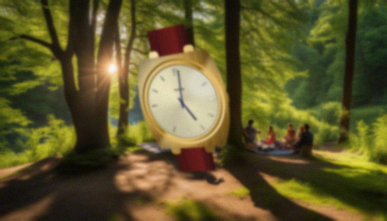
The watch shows 5.01
